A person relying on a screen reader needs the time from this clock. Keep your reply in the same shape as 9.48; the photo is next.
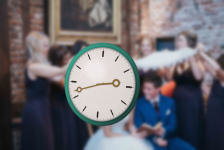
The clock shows 2.42
